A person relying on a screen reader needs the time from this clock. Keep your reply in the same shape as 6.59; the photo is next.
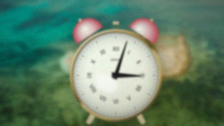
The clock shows 3.03
